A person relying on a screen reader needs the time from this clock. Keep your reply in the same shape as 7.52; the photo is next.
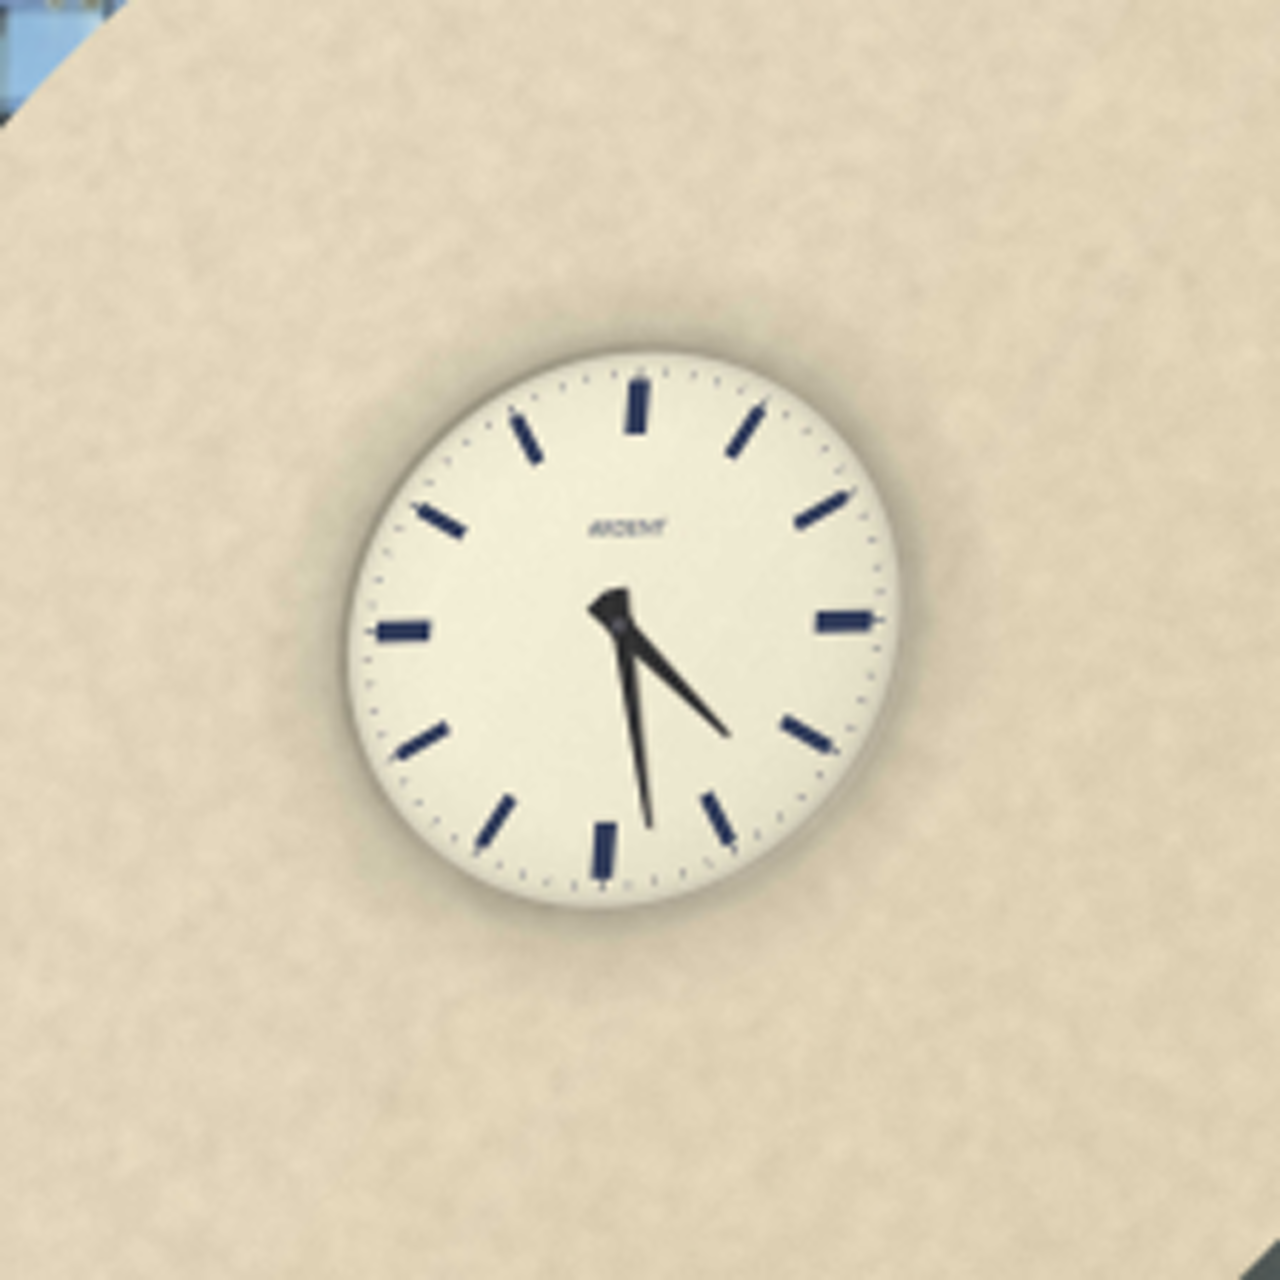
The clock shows 4.28
